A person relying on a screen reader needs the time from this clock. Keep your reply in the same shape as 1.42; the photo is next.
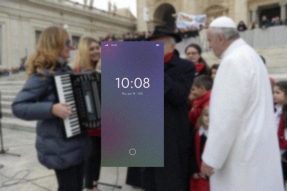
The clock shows 10.08
